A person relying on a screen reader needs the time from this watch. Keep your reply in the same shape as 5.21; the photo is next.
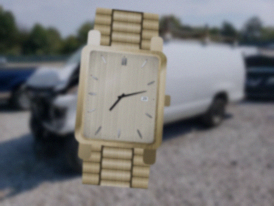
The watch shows 7.12
